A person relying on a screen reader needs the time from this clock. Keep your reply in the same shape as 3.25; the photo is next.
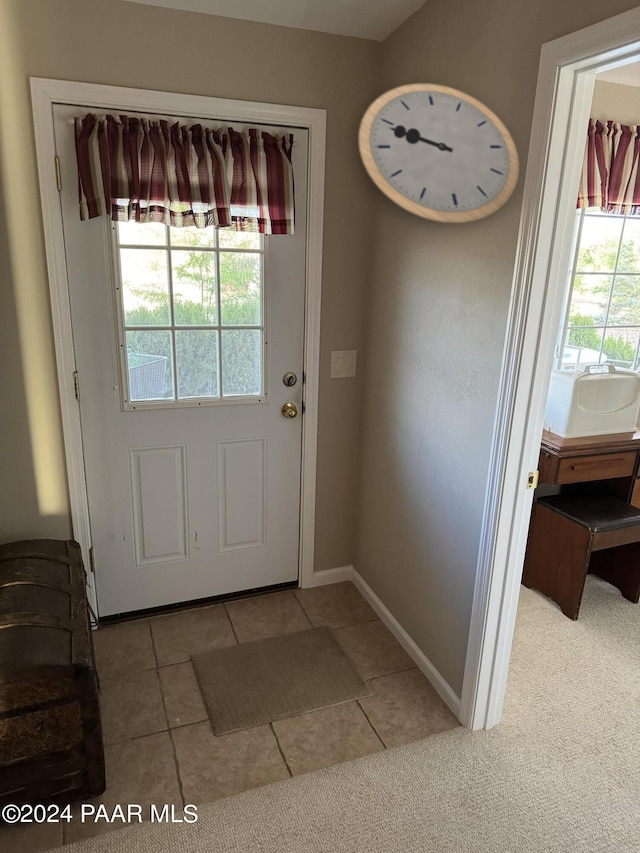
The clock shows 9.49
